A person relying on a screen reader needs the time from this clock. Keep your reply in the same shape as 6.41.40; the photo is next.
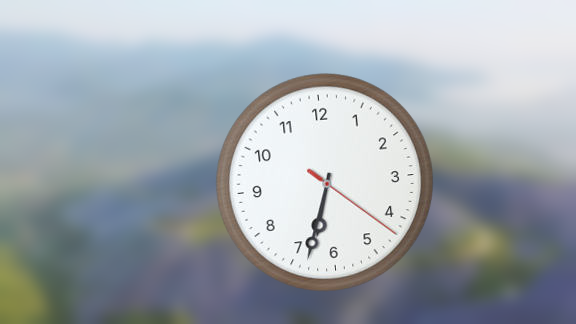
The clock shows 6.33.22
